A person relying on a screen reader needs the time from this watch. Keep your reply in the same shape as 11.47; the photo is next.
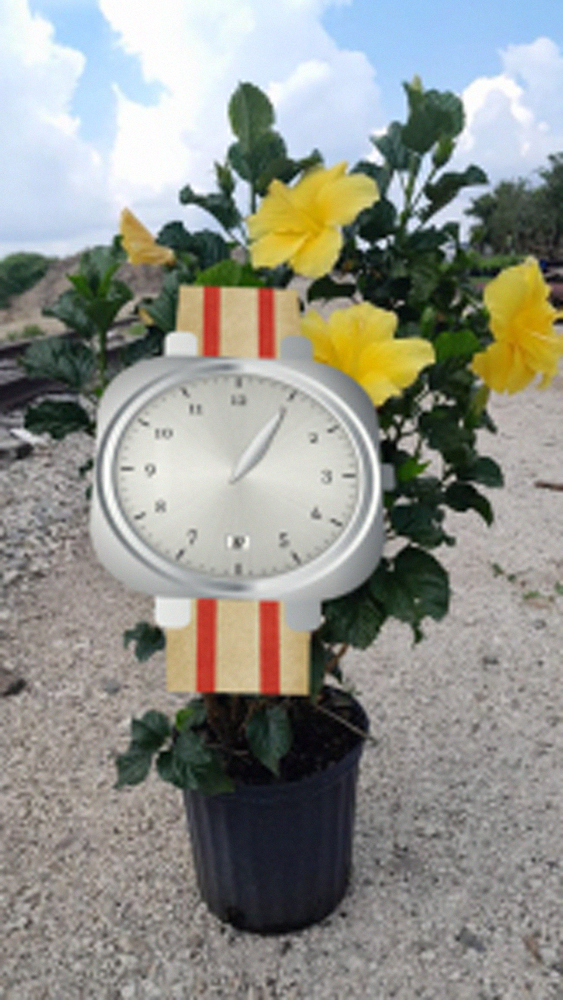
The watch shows 1.05
